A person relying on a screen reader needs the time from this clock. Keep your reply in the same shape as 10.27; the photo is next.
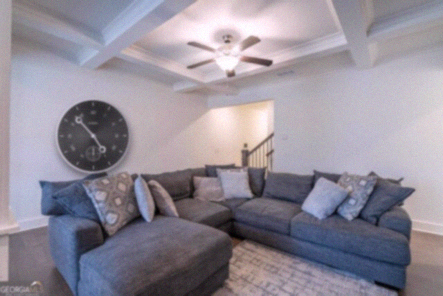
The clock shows 4.53
